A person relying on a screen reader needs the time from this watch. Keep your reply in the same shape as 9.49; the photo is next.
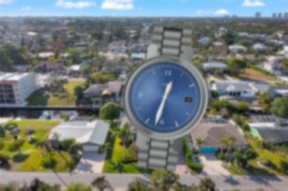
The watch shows 12.32
